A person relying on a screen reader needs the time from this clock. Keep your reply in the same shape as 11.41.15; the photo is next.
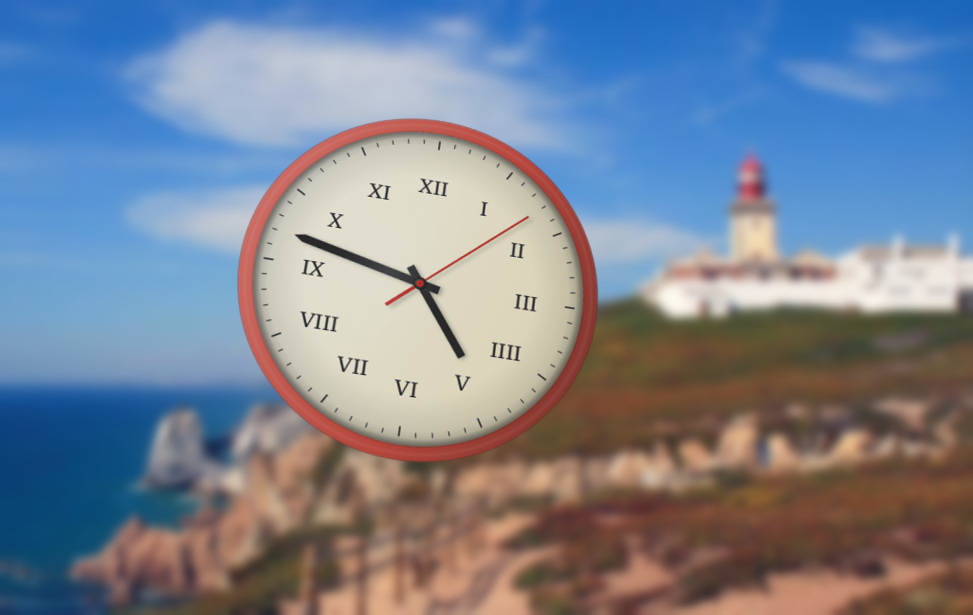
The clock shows 4.47.08
